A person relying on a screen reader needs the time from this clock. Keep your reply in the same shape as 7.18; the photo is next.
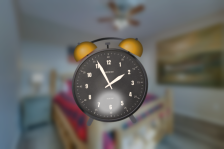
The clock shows 1.56
